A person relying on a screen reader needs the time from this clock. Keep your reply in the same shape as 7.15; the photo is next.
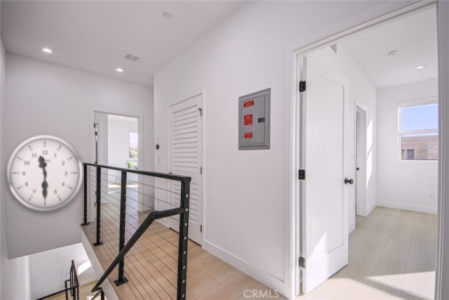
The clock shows 11.30
